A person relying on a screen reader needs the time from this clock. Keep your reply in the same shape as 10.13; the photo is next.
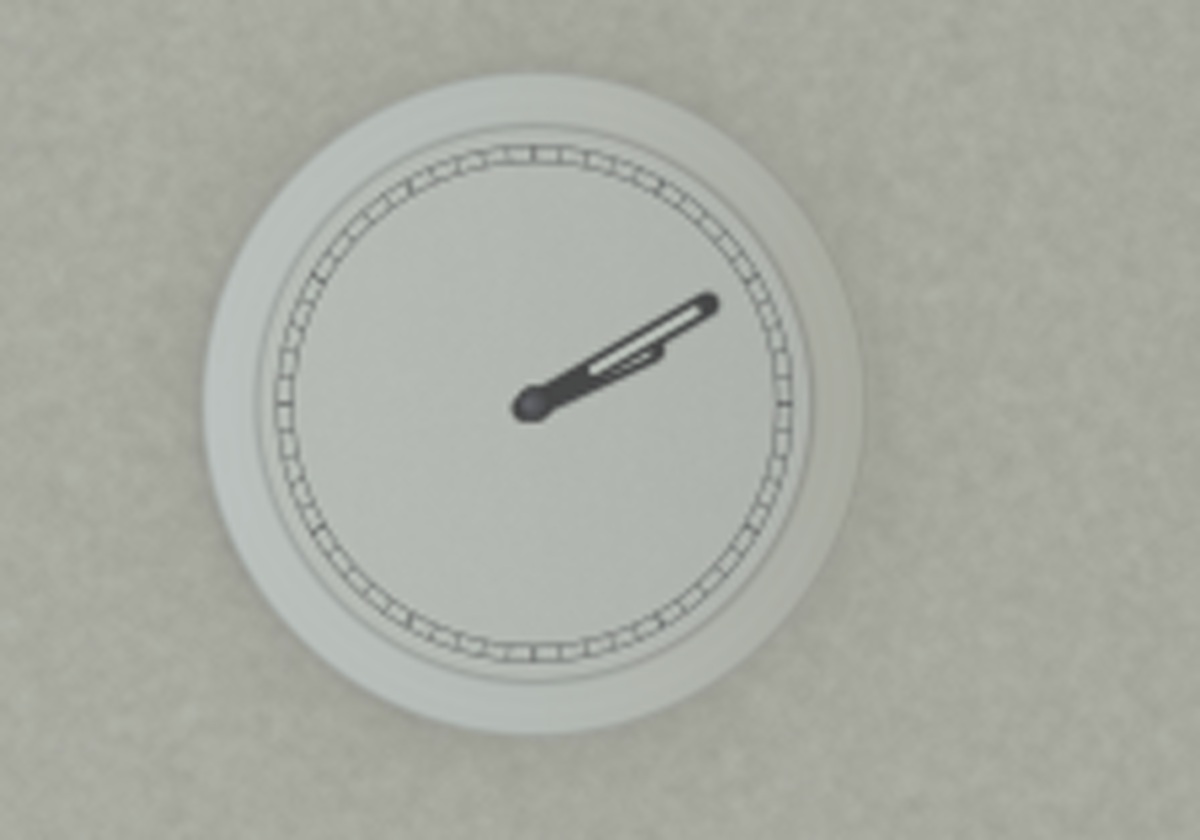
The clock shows 2.10
